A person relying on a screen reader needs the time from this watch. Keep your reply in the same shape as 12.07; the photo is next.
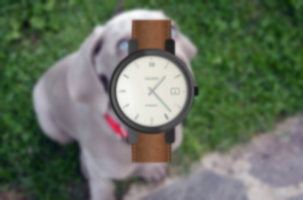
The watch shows 1.23
